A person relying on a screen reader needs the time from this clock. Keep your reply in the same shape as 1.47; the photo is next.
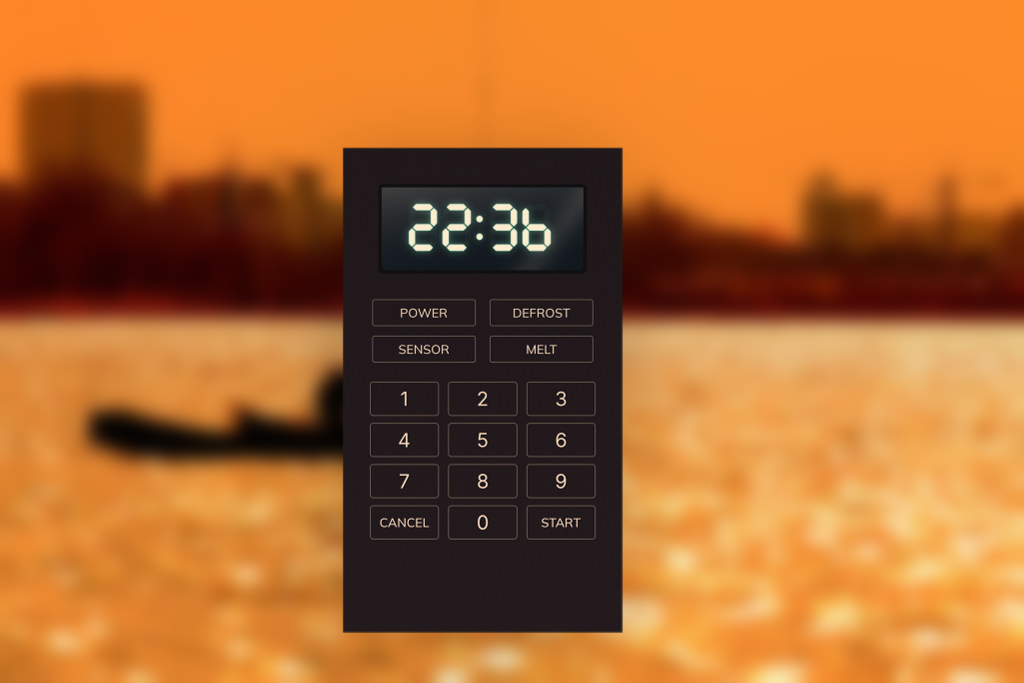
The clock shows 22.36
